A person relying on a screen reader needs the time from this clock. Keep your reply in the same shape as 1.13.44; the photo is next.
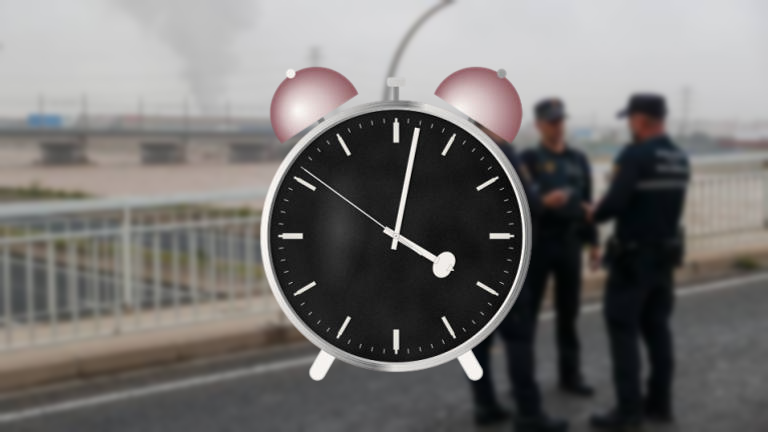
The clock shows 4.01.51
